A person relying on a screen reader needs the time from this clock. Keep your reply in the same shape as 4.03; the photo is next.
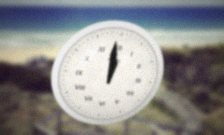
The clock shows 11.59
